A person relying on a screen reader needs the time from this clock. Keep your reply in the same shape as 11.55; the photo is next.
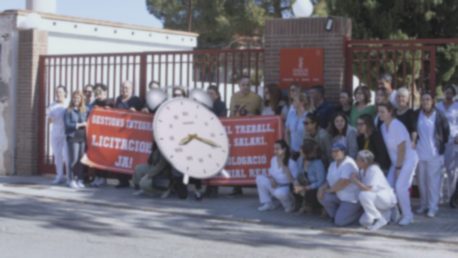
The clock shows 8.19
